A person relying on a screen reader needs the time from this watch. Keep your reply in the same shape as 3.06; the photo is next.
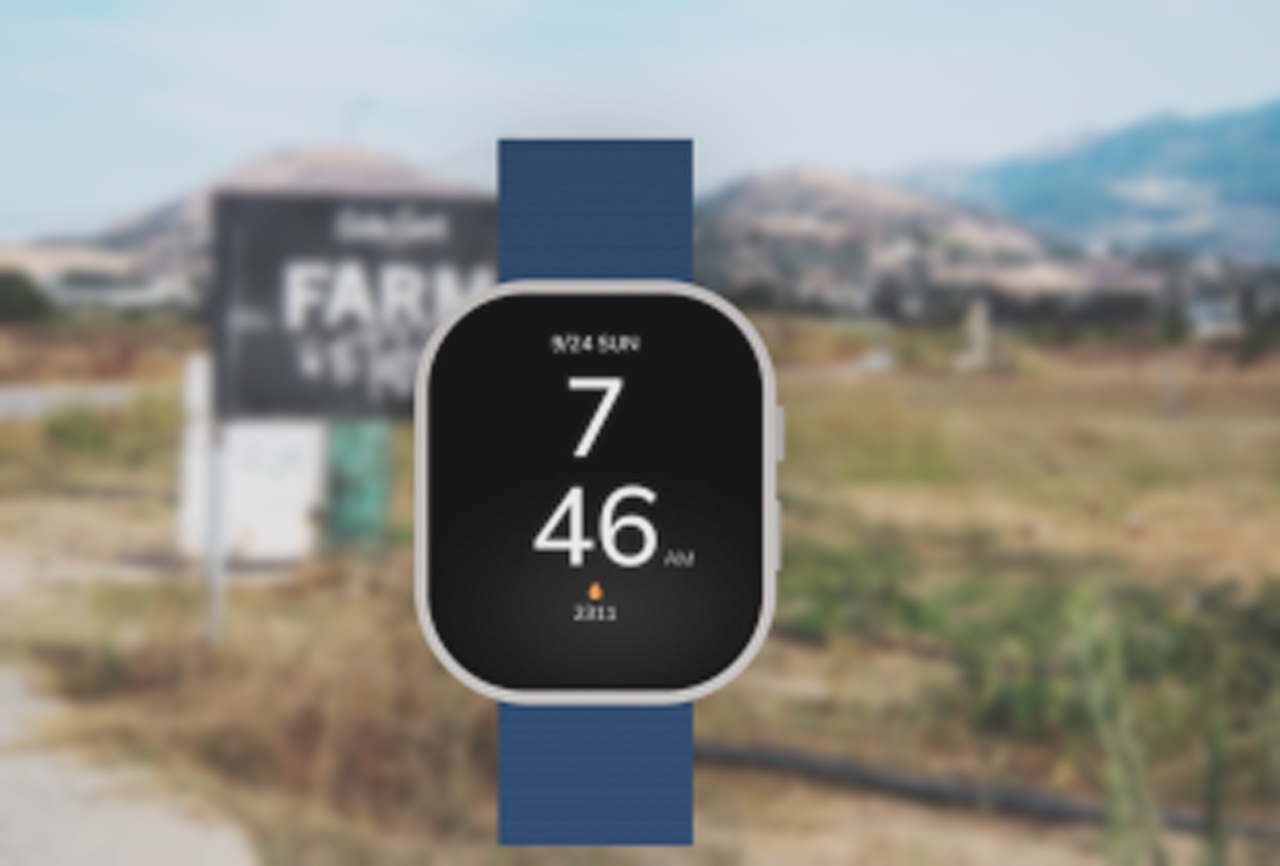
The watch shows 7.46
